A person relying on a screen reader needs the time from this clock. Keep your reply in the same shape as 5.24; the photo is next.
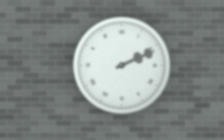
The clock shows 2.11
